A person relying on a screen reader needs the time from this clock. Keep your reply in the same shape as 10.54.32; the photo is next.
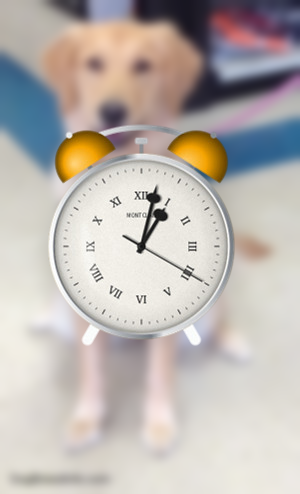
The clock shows 1.02.20
